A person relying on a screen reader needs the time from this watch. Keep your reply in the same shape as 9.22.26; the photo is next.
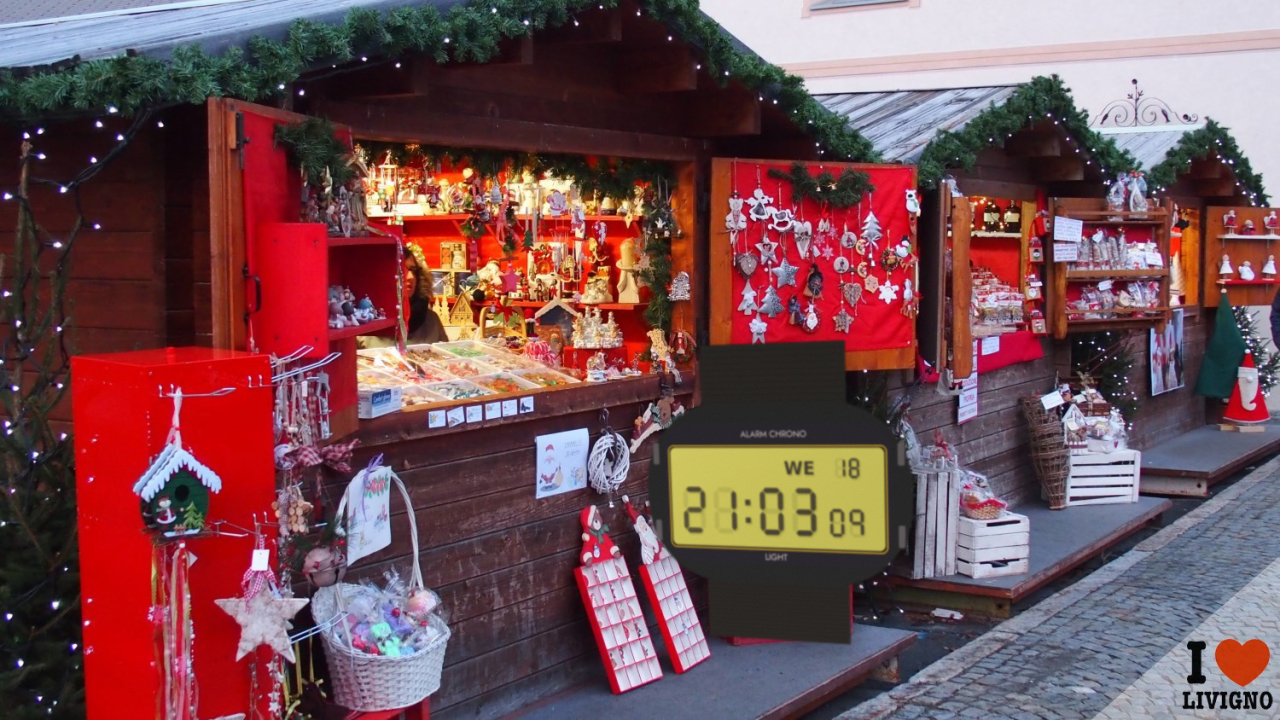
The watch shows 21.03.09
